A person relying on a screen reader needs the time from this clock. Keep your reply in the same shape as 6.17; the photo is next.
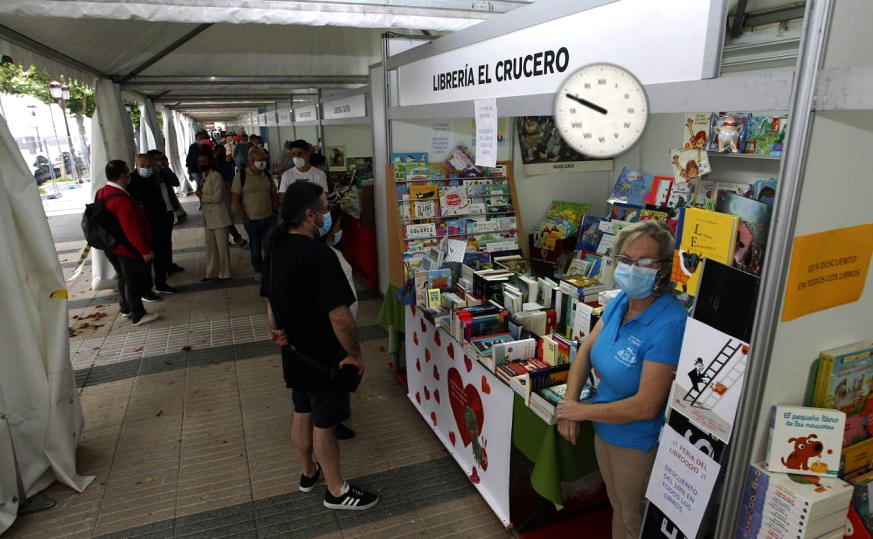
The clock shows 9.49
